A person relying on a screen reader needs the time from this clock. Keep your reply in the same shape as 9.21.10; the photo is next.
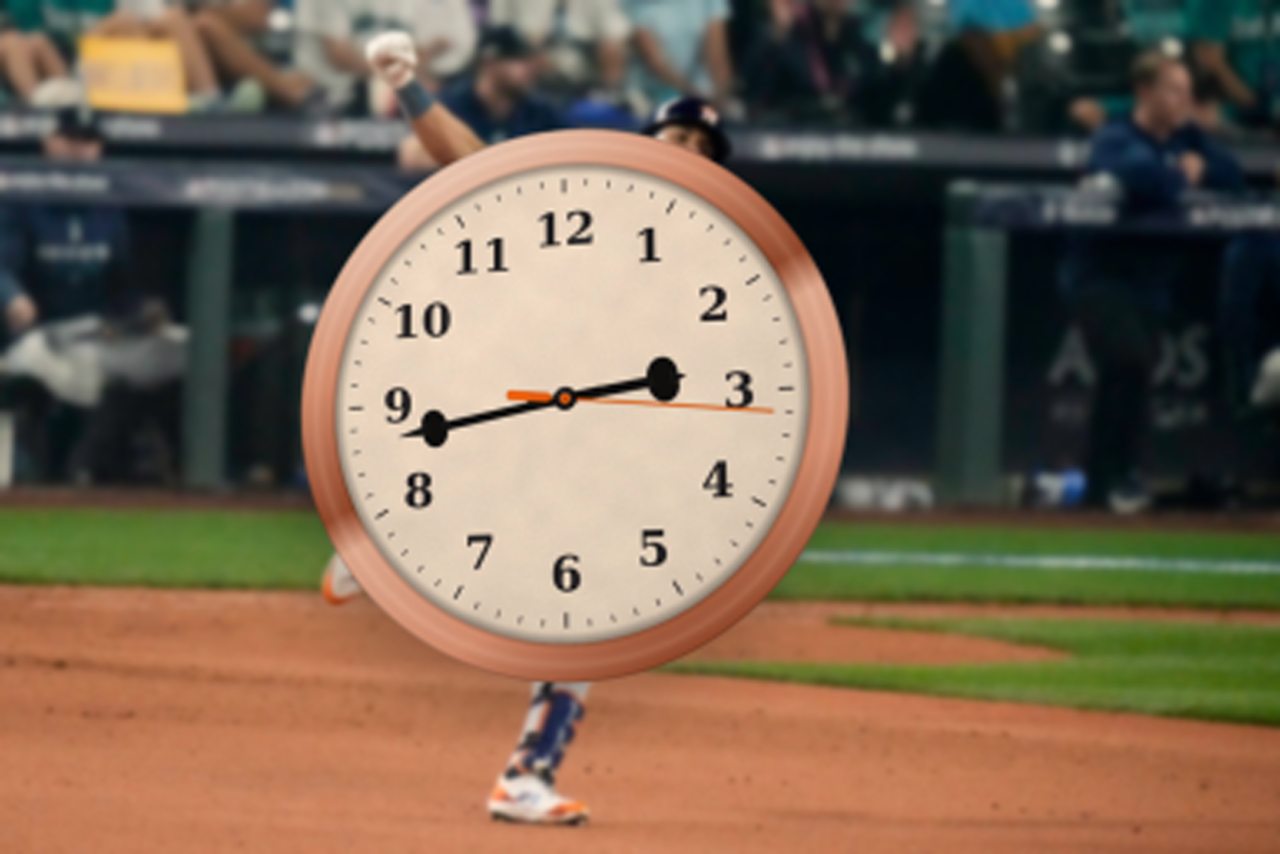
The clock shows 2.43.16
